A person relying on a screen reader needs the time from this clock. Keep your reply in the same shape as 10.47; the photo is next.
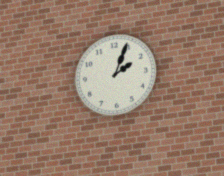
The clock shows 2.04
